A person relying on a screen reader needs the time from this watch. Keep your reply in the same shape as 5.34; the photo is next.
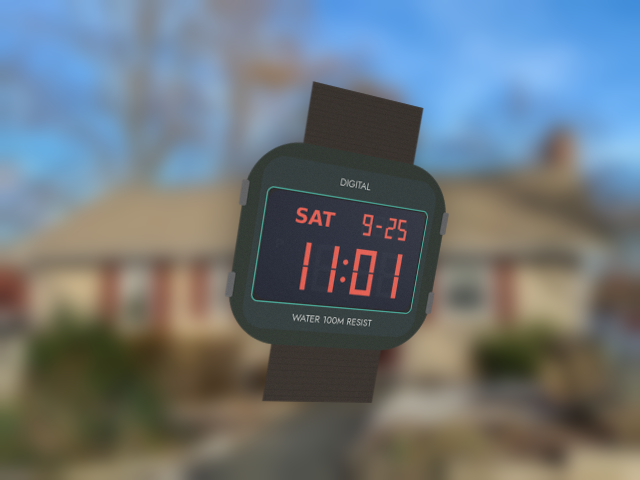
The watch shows 11.01
